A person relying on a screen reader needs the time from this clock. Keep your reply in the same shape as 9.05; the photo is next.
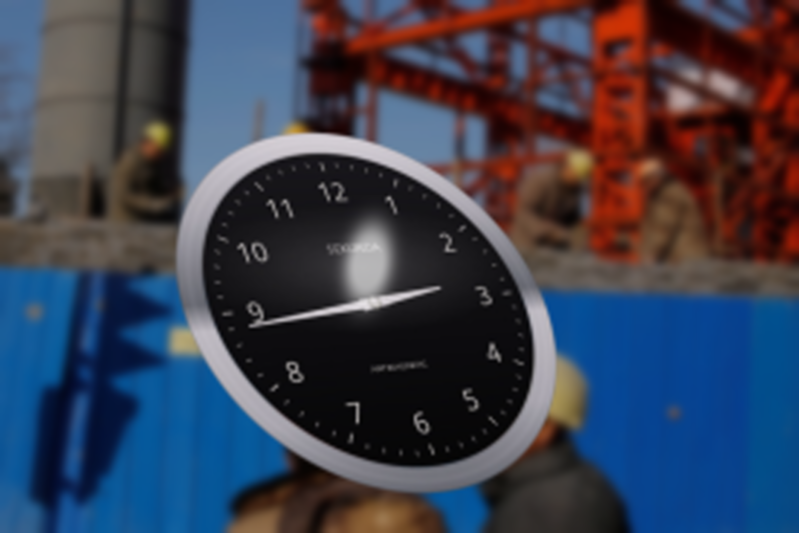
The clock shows 2.44
